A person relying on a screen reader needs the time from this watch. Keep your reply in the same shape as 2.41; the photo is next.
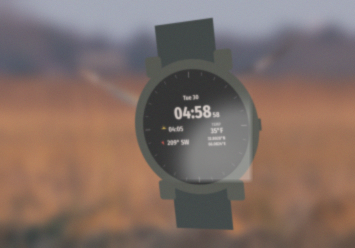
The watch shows 4.58
